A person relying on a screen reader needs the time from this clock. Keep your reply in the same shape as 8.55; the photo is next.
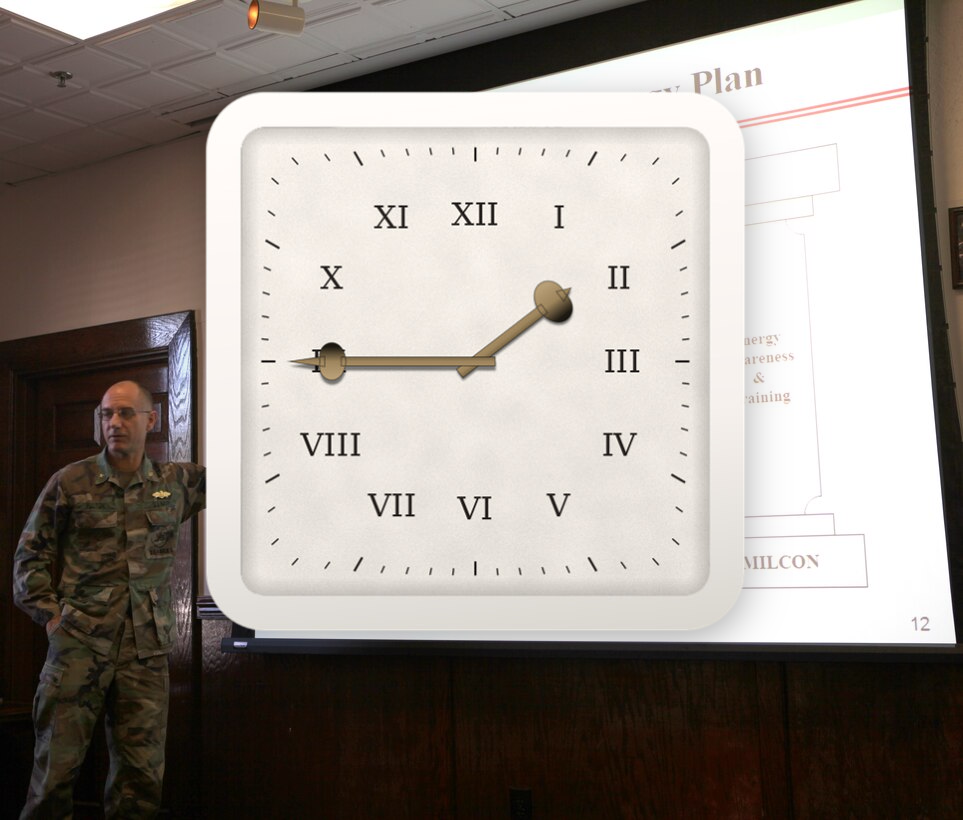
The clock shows 1.45
